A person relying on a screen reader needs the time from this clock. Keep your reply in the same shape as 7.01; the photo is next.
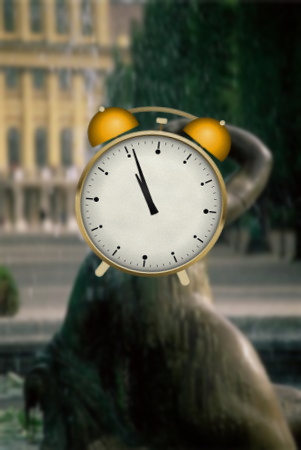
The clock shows 10.56
